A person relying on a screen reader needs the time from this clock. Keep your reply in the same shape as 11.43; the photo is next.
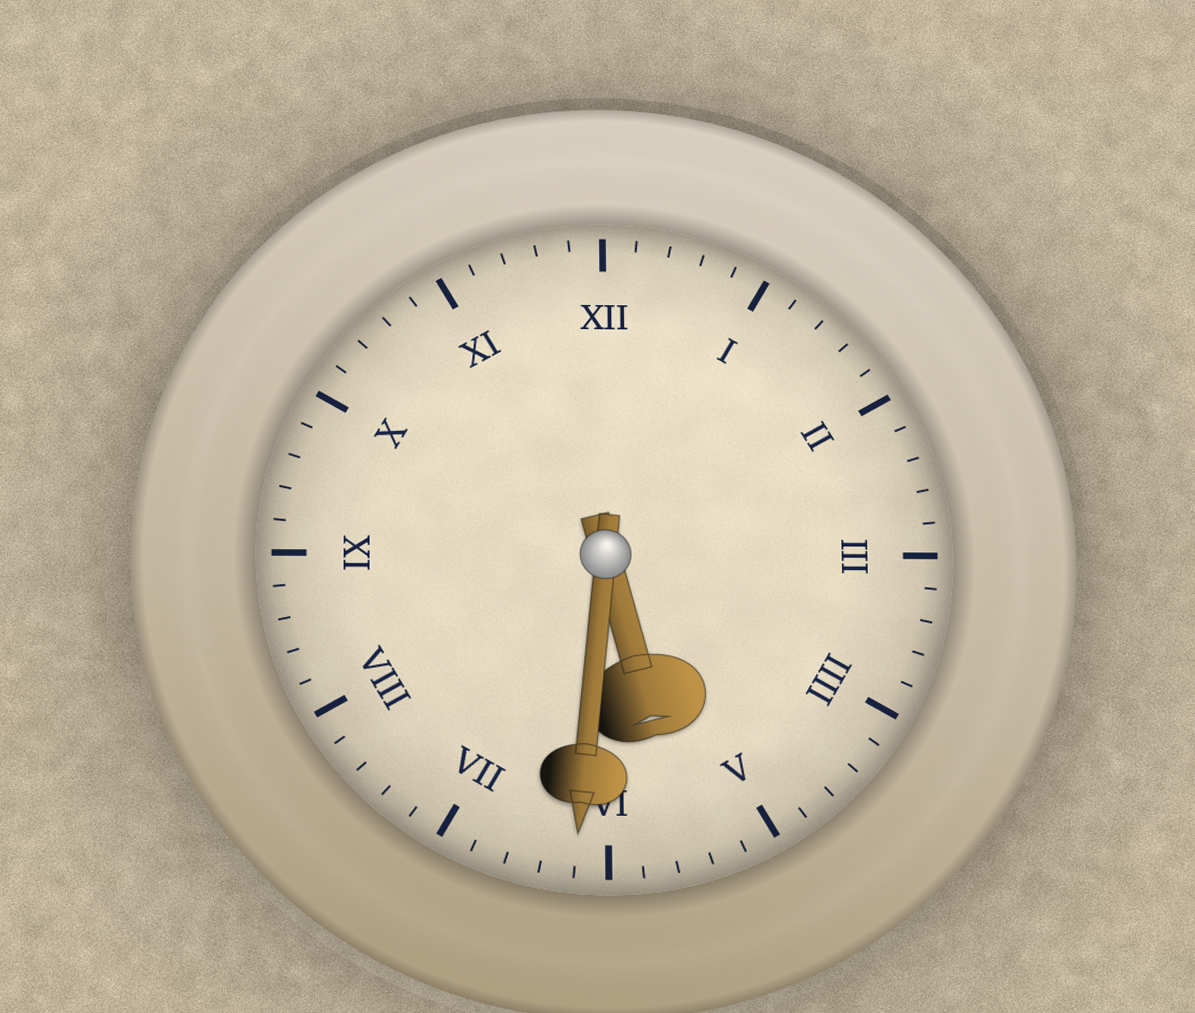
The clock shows 5.31
